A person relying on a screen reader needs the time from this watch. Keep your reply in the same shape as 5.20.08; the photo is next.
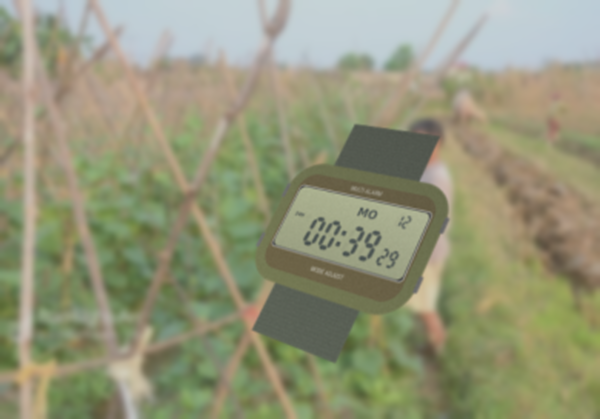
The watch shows 0.39.29
